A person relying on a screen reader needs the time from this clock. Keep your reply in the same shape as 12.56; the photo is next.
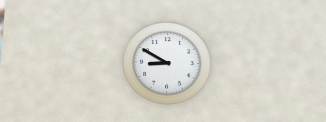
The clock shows 8.50
